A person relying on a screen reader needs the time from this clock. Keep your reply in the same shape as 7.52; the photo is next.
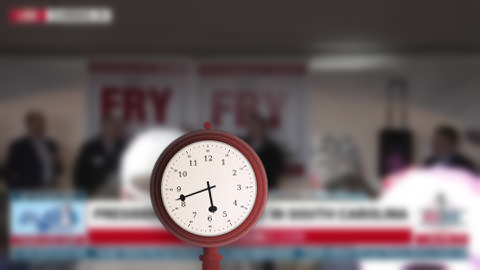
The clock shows 5.42
